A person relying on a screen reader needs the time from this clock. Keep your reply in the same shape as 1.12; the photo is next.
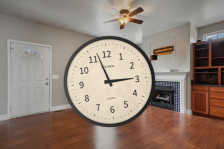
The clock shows 2.57
